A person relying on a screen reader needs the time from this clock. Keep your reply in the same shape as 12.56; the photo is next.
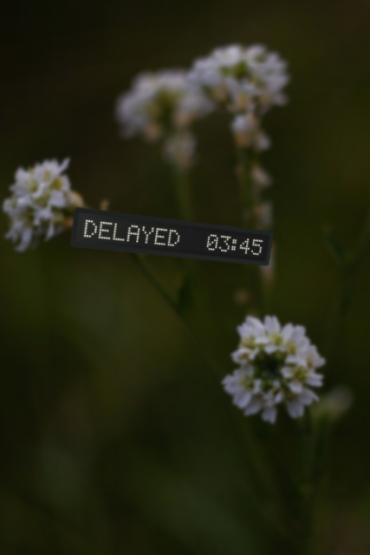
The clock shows 3.45
